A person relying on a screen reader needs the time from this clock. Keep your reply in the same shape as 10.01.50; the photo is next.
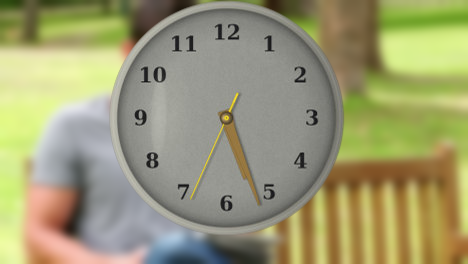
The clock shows 5.26.34
